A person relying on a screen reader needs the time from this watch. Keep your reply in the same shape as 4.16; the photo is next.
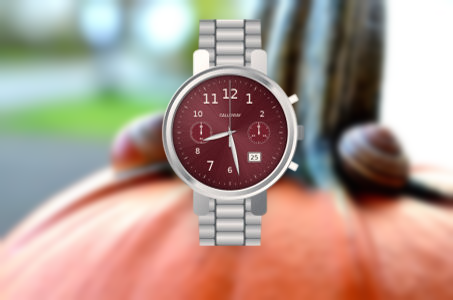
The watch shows 8.28
